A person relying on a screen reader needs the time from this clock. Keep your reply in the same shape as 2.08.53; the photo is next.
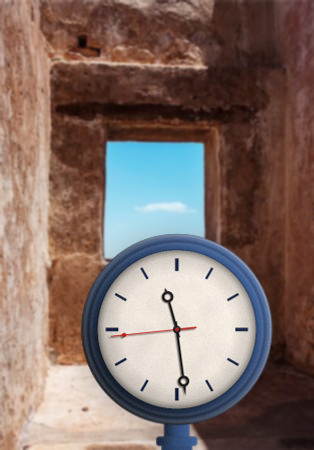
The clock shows 11.28.44
